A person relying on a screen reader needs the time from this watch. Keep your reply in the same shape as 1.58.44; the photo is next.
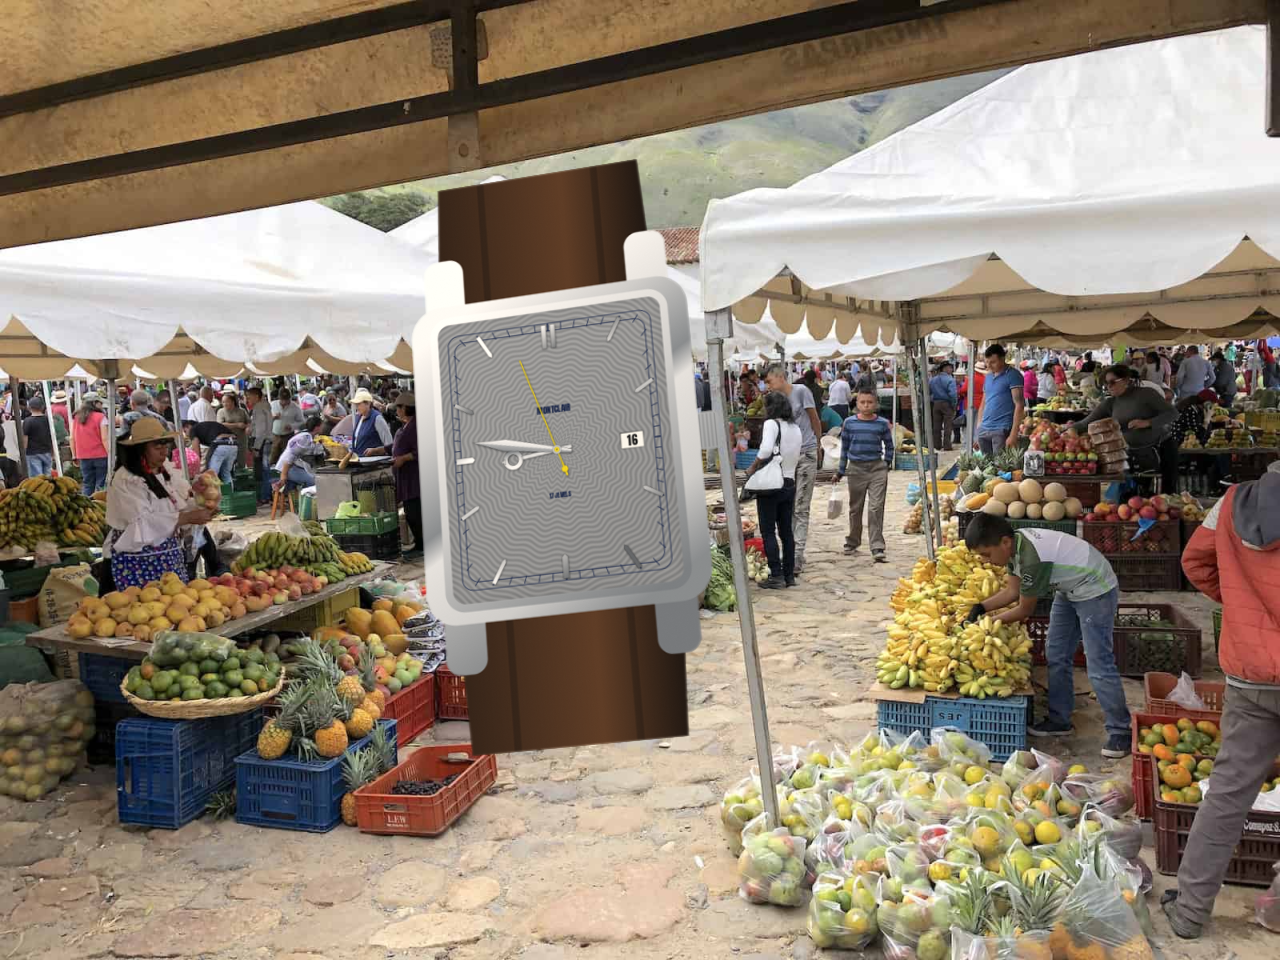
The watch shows 8.46.57
